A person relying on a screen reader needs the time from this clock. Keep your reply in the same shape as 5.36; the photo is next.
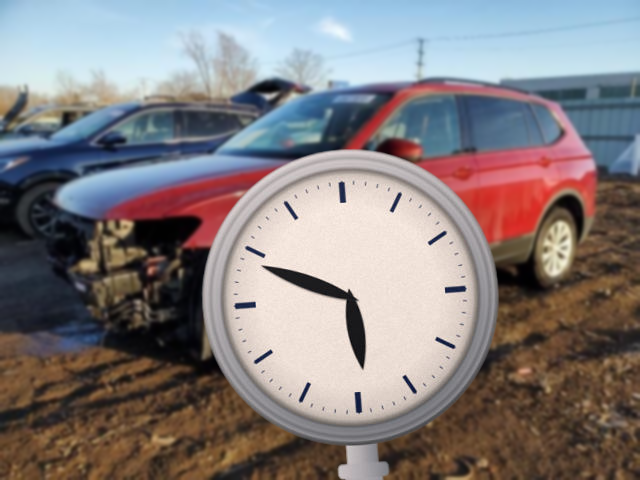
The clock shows 5.49
